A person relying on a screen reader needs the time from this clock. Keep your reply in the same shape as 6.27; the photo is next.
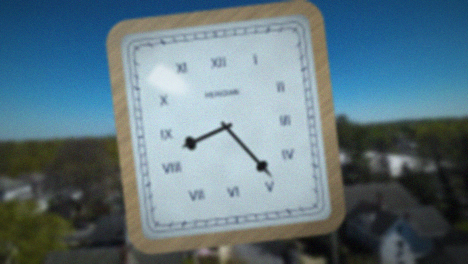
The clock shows 8.24
